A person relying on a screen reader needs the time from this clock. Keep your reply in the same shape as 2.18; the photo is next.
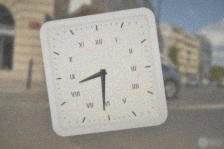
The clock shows 8.31
